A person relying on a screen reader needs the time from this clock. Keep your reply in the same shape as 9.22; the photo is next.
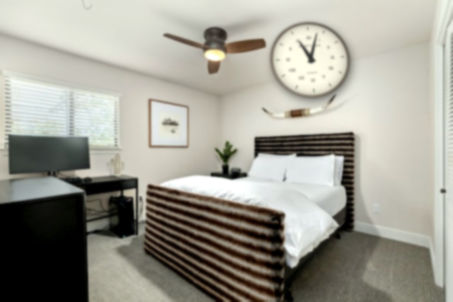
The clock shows 11.03
